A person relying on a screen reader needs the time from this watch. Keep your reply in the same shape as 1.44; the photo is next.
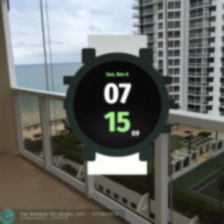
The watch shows 7.15
